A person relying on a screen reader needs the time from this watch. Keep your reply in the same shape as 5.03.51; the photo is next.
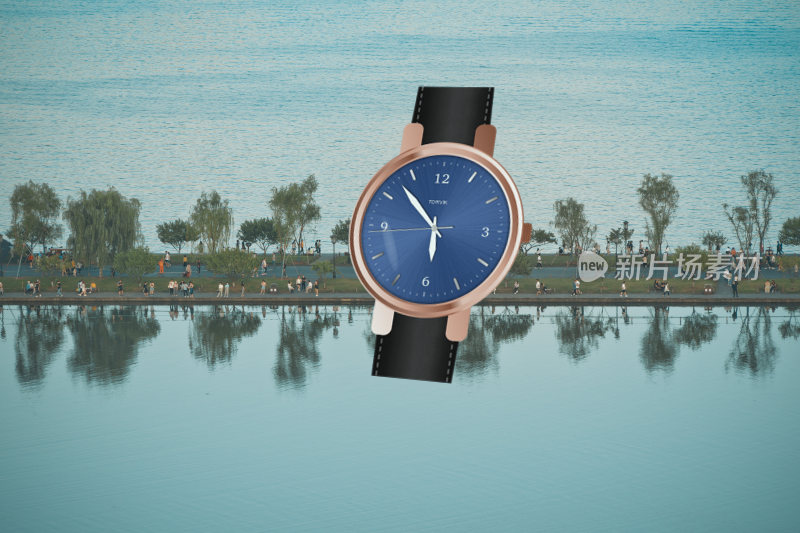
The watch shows 5.52.44
